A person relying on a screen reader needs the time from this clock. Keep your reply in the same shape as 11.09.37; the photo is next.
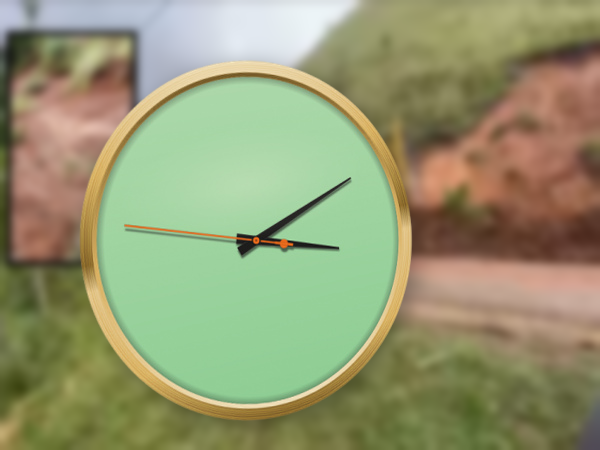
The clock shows 3.09.46
